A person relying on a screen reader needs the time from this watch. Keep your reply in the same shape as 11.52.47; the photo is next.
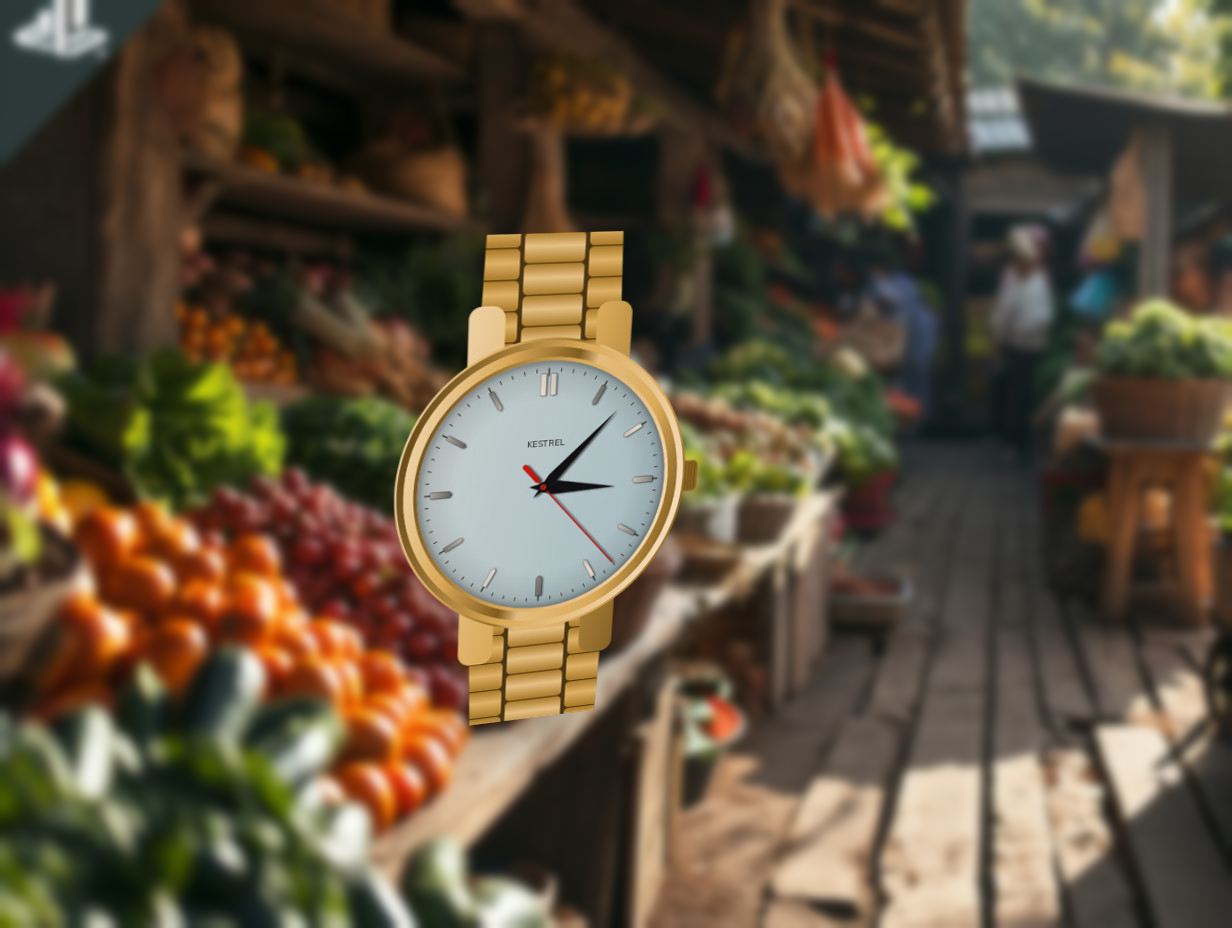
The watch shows 3.07.23
